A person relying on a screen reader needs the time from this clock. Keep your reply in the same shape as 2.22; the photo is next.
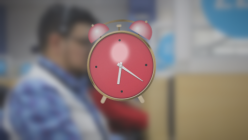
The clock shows 6.21
